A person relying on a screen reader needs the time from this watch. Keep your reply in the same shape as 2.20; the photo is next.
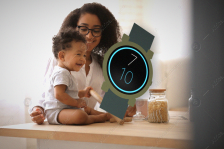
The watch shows 7.10
